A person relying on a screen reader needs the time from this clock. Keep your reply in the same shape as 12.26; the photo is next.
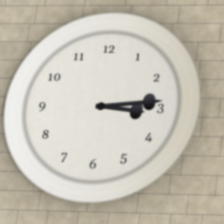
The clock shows 3.14
